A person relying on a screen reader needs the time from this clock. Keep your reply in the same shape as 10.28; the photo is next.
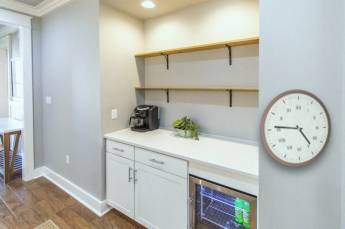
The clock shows 4.46
